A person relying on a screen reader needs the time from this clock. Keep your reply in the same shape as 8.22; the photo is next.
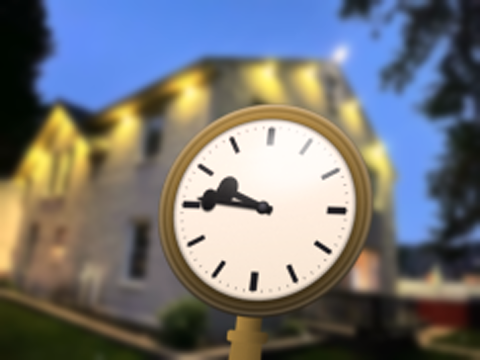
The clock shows 9.46
